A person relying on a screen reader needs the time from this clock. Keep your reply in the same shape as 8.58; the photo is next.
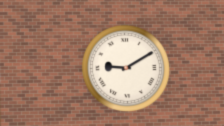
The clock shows 9.10
